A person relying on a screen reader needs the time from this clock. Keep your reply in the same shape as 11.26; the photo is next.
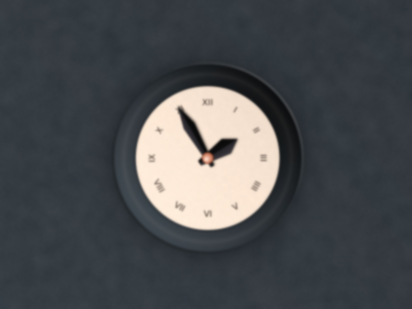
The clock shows 1.55
